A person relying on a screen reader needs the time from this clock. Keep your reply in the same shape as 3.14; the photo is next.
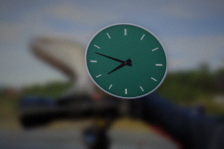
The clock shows 7.48
